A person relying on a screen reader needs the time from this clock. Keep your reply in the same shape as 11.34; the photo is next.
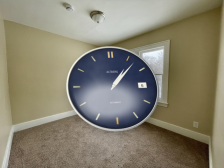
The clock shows 1.07
